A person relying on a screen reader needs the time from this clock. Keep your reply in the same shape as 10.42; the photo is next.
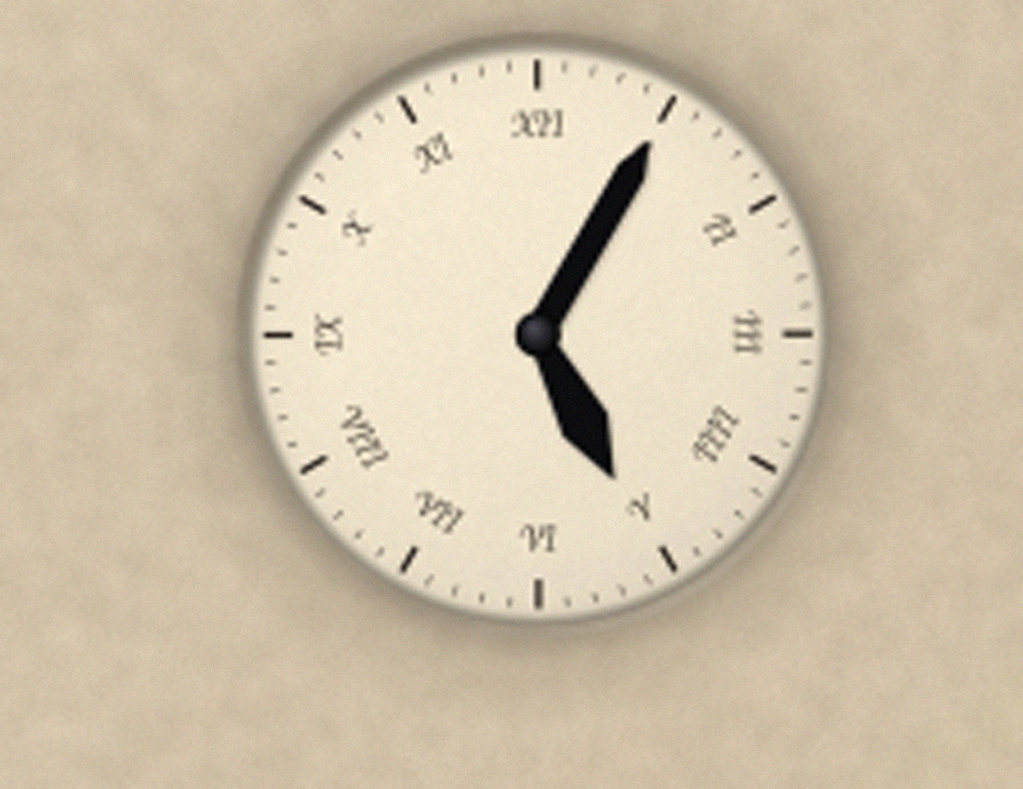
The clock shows 5.05
